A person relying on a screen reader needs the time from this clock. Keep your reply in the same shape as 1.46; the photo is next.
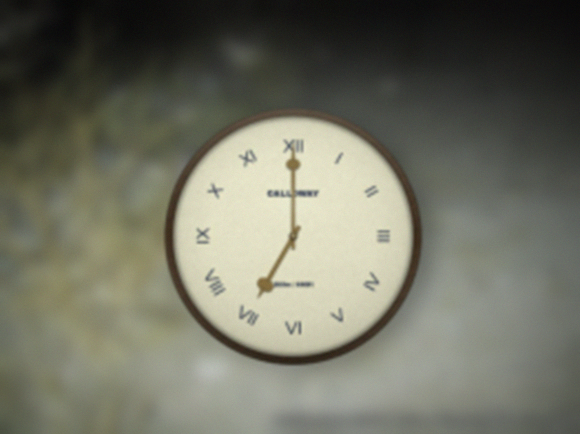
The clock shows 7.00
